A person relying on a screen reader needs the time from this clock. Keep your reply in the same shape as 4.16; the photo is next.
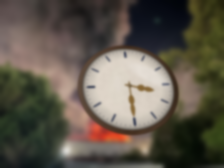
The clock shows 3.30
